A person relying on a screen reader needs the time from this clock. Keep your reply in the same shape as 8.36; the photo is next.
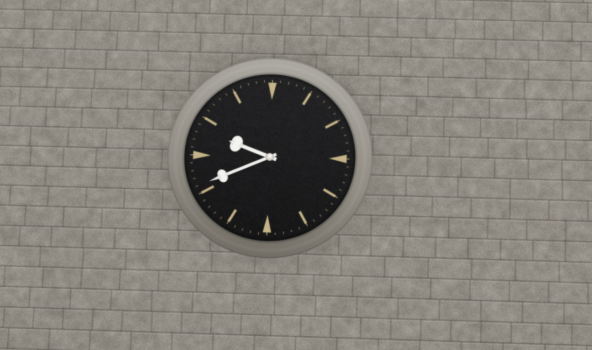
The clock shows 9.41
